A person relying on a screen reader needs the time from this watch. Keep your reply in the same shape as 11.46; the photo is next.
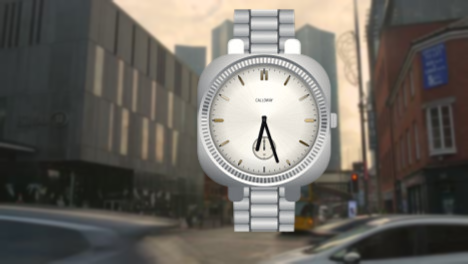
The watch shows 6.27
